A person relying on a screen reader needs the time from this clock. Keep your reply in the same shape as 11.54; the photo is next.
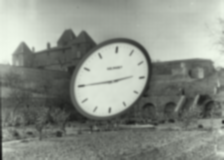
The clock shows 2.45
